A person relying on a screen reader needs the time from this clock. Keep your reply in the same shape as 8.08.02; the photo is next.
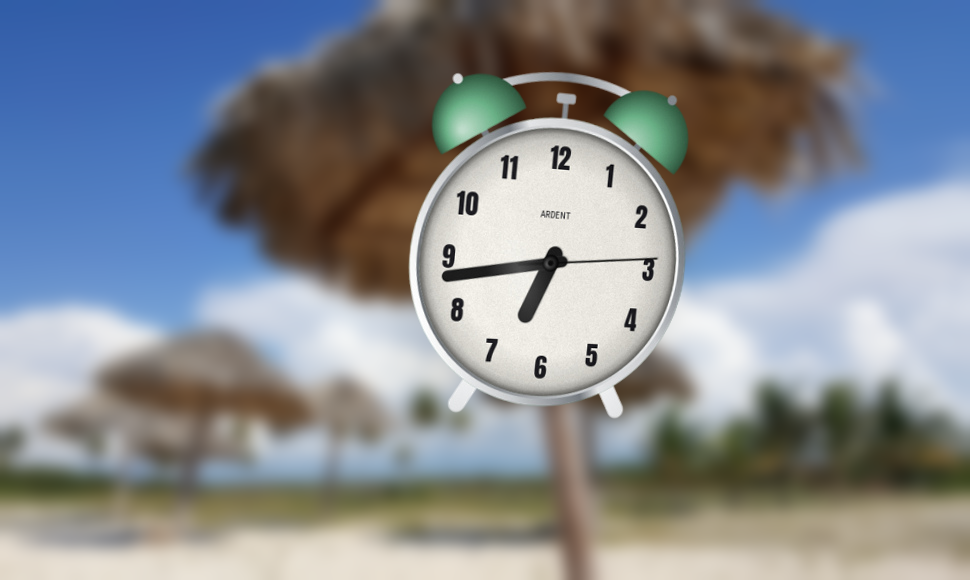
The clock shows 6.43.14
